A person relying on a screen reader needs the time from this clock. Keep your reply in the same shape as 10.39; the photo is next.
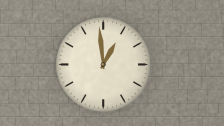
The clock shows 12.59
